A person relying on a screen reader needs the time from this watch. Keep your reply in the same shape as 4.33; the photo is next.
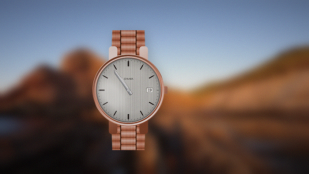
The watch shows 10.54
